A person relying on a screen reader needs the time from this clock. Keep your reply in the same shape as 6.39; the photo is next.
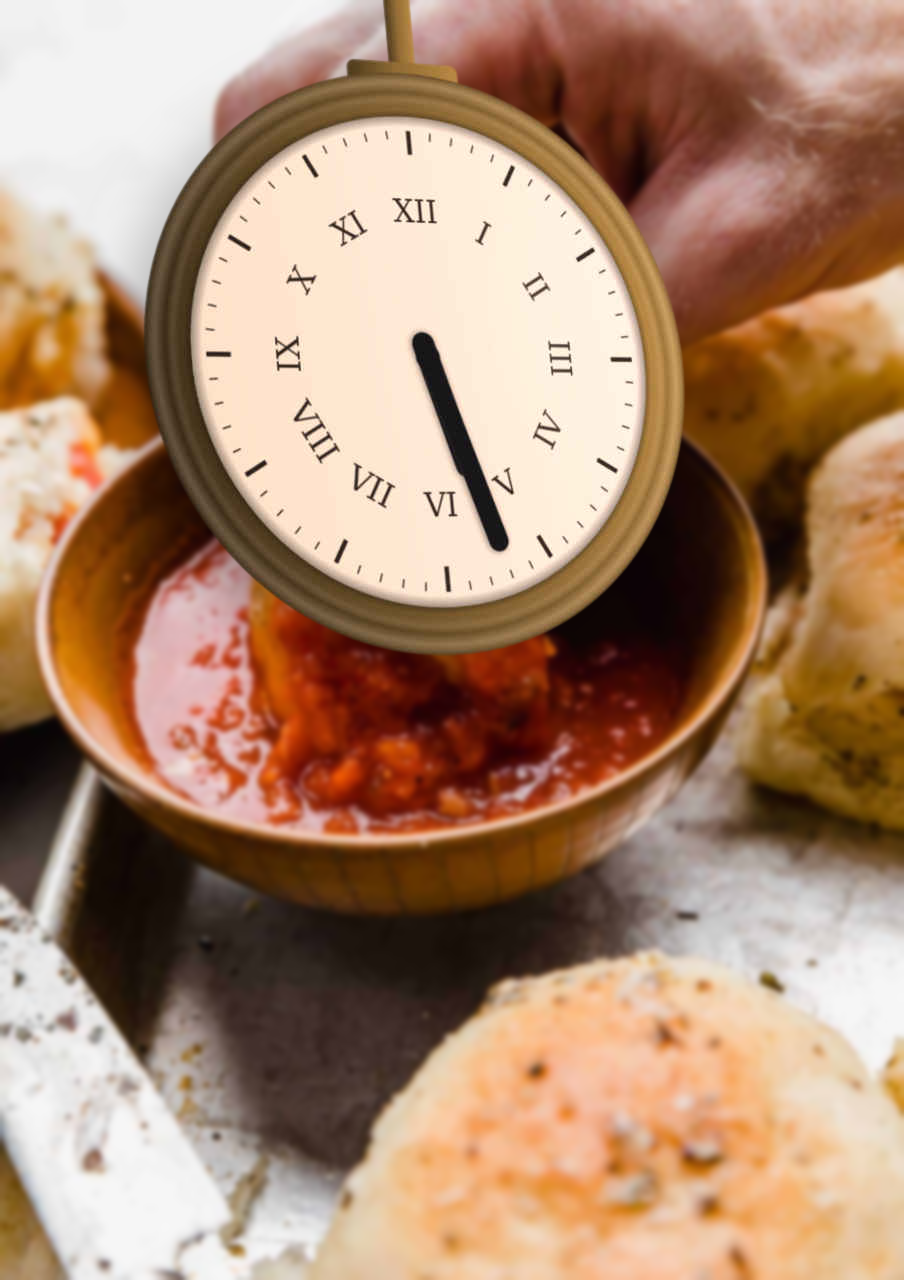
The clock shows 5.27
